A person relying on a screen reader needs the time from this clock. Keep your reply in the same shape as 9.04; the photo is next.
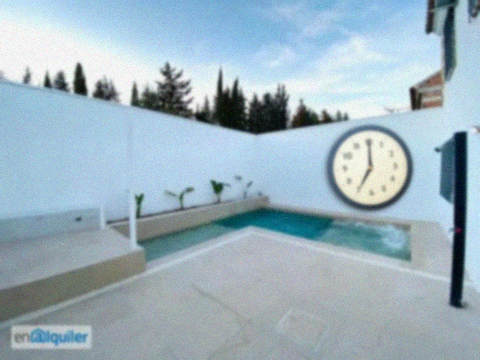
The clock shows 7.00
